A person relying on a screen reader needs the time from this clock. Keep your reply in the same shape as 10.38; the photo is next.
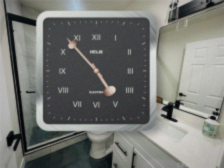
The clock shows 4.53
